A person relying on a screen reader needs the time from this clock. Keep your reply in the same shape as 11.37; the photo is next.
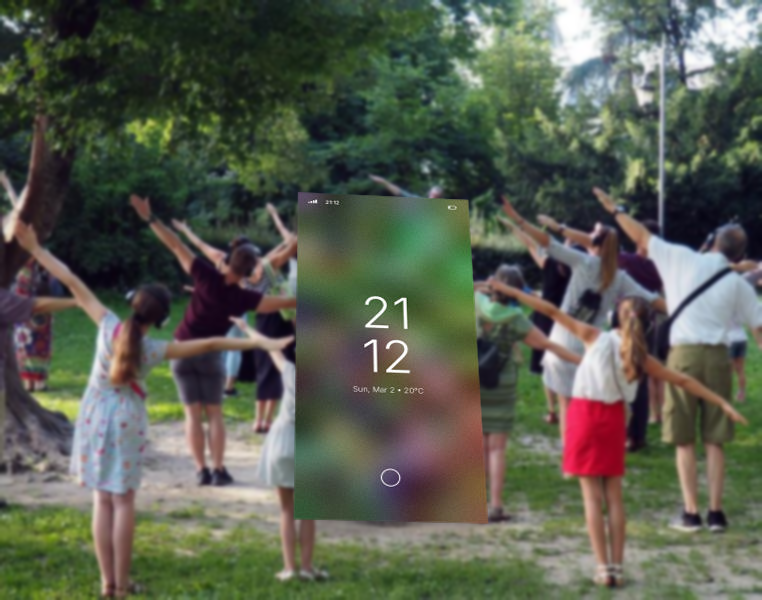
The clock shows 21.12
